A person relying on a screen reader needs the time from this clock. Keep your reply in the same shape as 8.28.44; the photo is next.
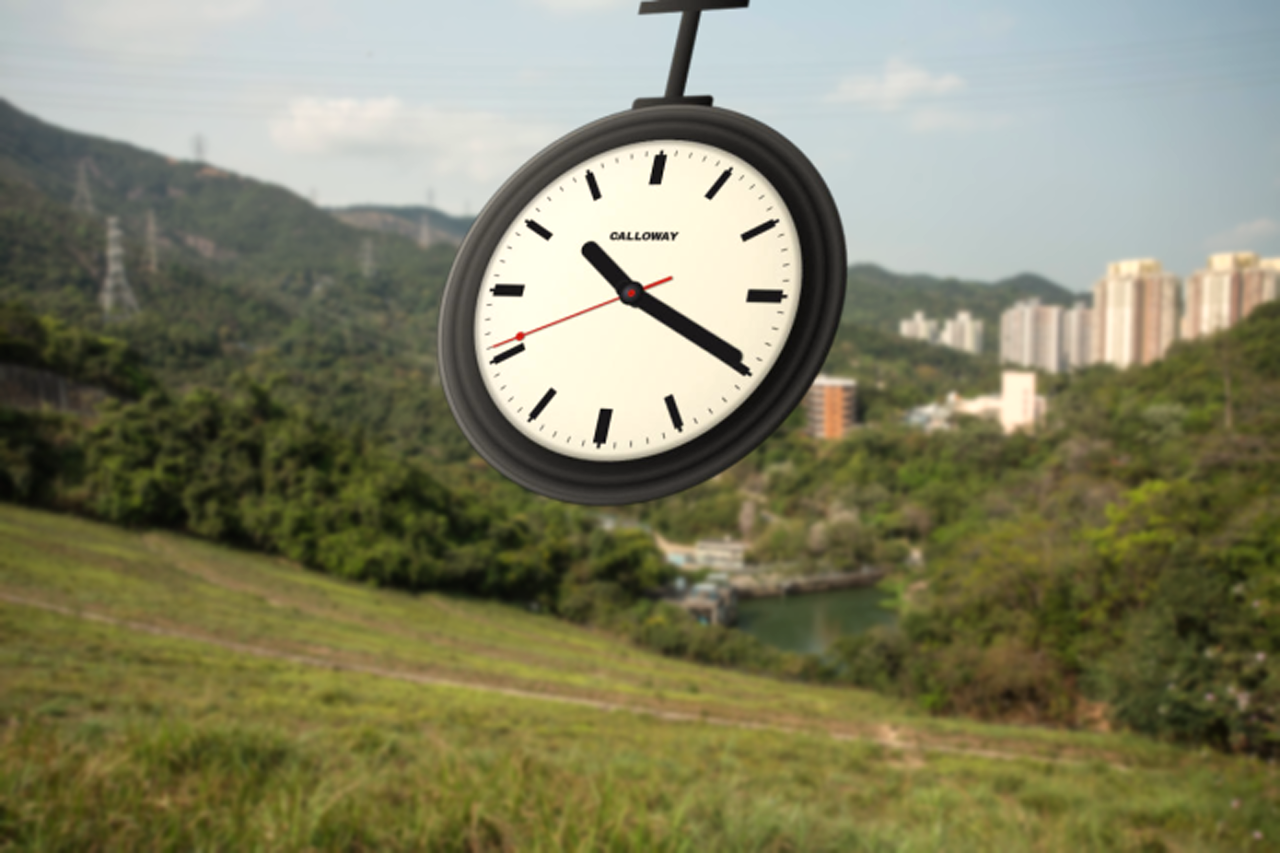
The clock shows 10.19.41
